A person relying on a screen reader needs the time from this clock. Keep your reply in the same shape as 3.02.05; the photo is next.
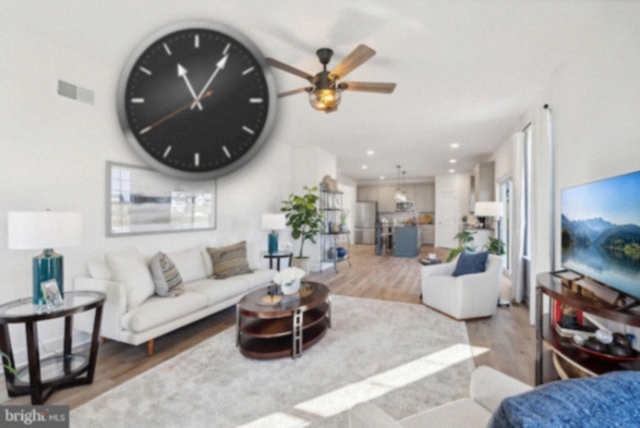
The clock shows 11.05.40
